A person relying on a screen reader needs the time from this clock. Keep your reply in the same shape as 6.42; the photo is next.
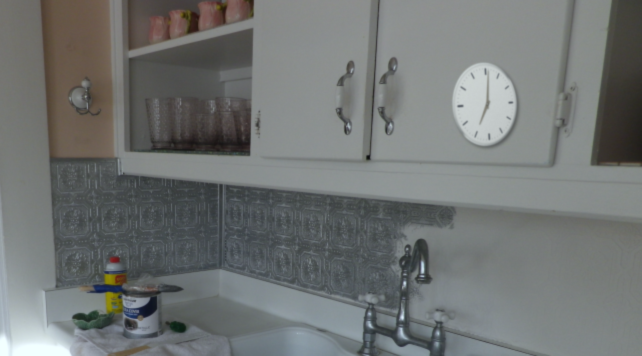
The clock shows 7.01
